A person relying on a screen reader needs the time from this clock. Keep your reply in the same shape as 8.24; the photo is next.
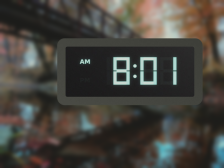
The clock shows 8.01
